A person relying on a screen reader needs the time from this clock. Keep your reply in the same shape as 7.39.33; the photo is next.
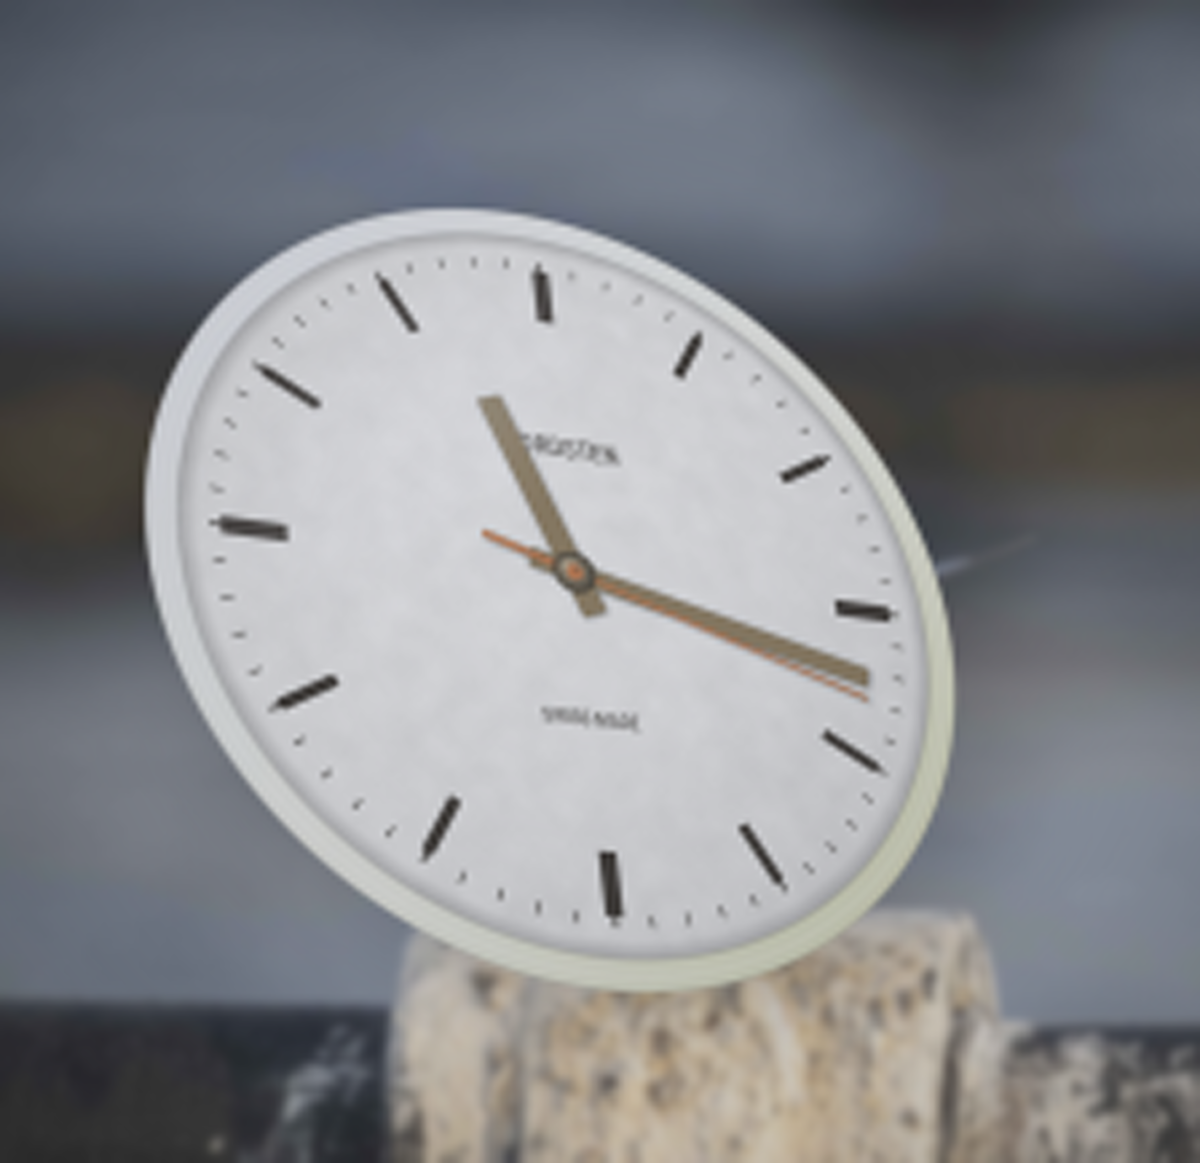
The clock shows 11.17.18
